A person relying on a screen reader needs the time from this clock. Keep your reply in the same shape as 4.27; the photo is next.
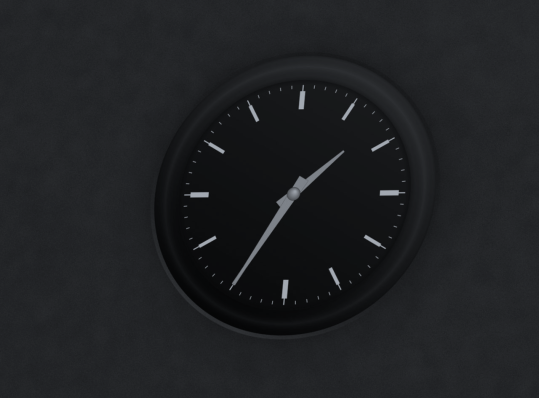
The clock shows 1.35
